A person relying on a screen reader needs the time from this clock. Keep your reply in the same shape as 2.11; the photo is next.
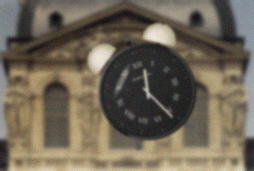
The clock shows 12.26
